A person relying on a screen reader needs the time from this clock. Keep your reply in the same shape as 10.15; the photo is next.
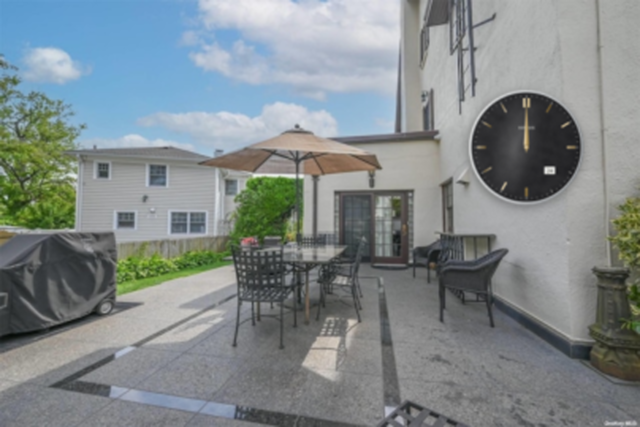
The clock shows 12.00
